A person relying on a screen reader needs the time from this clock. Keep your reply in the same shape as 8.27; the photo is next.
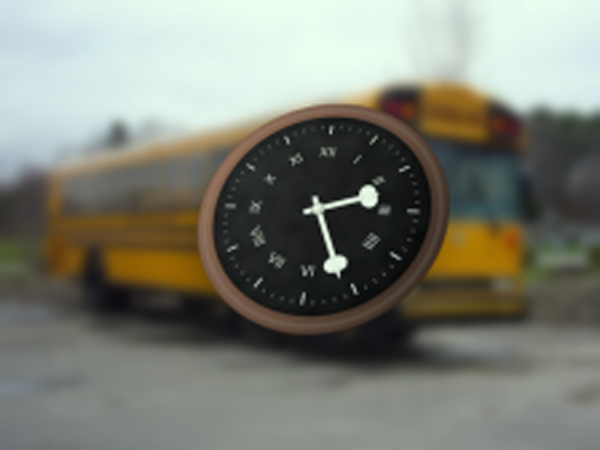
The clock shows 2.26
